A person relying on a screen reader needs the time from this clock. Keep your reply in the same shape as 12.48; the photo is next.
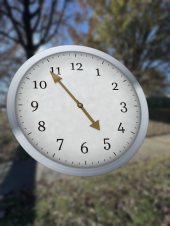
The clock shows 4.54
